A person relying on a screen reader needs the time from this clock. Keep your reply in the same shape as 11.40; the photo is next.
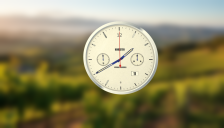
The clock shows 1.40
